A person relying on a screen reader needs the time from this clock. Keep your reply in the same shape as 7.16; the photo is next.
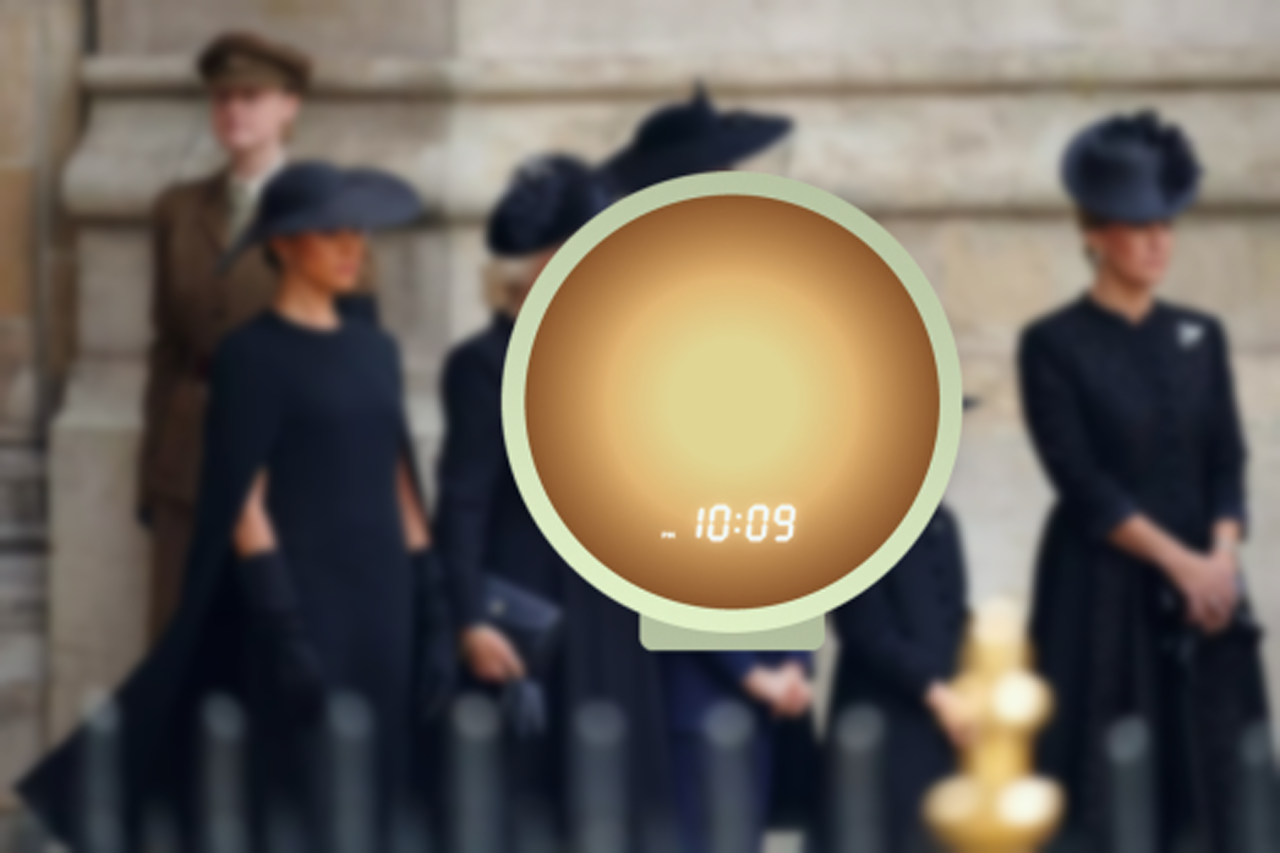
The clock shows 10.09
